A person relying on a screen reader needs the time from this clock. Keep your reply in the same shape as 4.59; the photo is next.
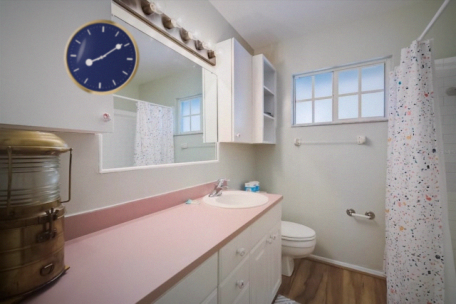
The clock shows 8.09
